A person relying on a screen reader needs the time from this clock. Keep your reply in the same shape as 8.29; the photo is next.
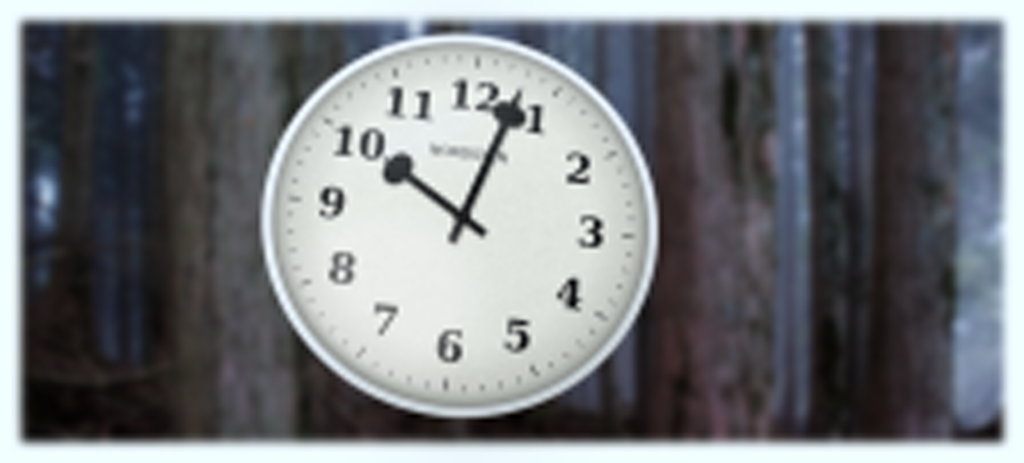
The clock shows 10.03
